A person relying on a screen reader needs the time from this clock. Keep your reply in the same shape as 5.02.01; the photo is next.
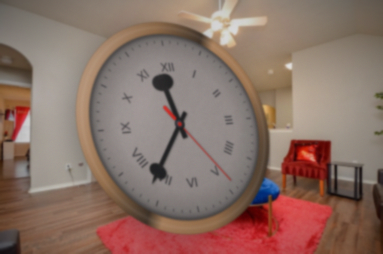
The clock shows 11.36.24
